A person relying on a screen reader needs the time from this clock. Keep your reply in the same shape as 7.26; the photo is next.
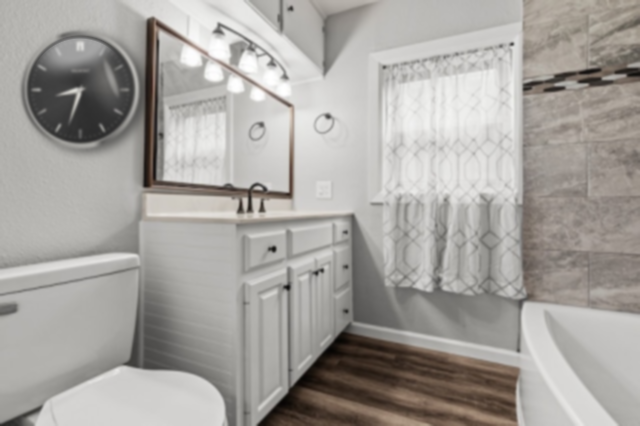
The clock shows 8.33
